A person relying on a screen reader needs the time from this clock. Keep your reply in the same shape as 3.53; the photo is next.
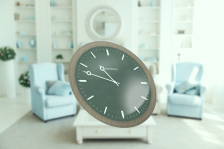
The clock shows 10.48
